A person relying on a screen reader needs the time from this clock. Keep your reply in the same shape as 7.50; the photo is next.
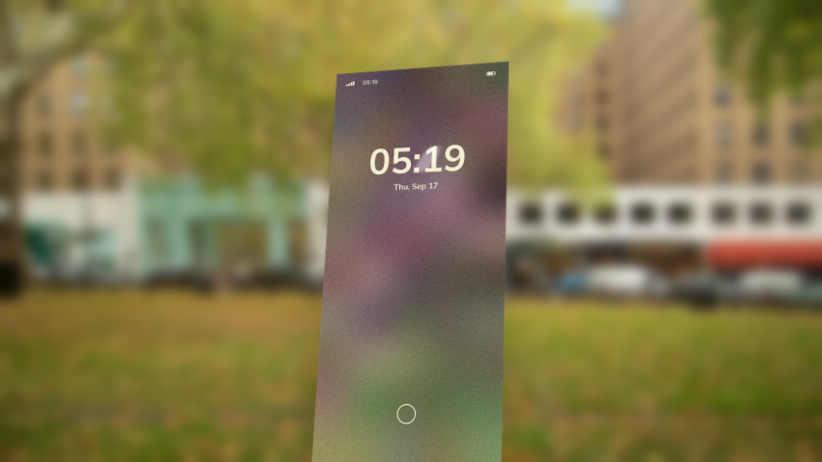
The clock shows 5.19
